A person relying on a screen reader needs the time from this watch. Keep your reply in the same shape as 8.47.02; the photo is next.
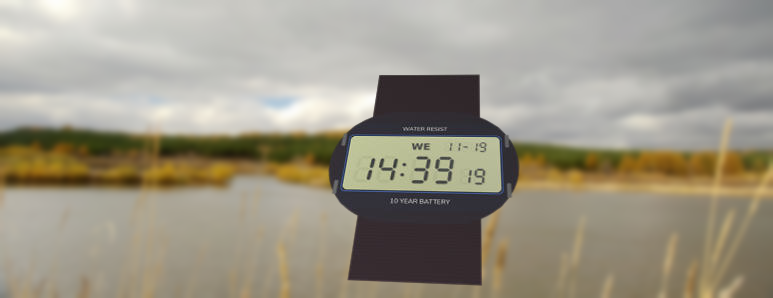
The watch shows 14.39.19
